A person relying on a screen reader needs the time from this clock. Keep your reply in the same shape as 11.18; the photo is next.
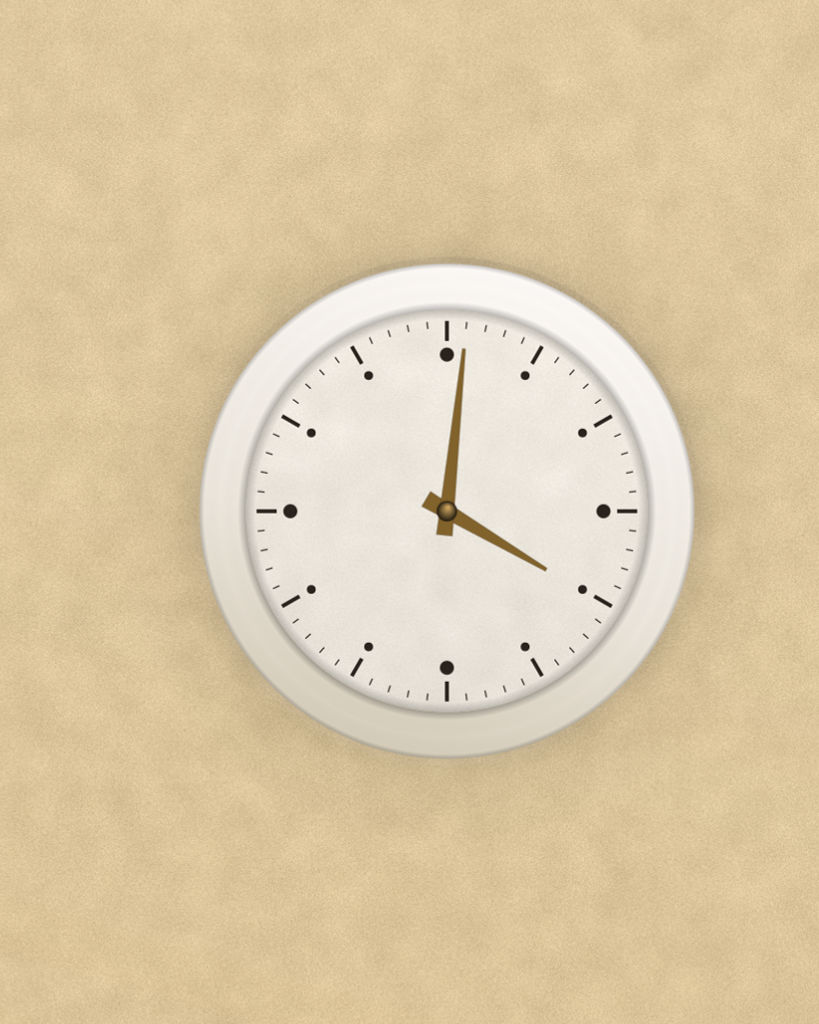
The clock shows 4.01
